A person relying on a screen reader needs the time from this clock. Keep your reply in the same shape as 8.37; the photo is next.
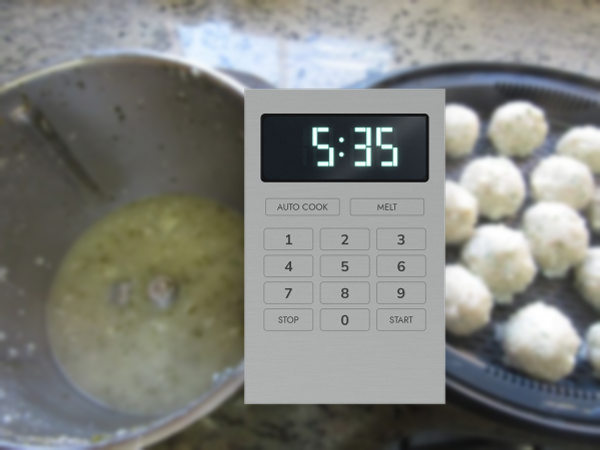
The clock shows 5.35
